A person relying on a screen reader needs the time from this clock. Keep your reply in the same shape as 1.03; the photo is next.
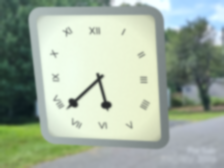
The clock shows 5.38
